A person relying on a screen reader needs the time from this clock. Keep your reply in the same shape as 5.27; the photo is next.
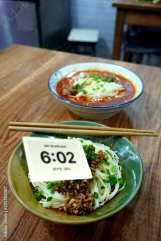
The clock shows 6.02
